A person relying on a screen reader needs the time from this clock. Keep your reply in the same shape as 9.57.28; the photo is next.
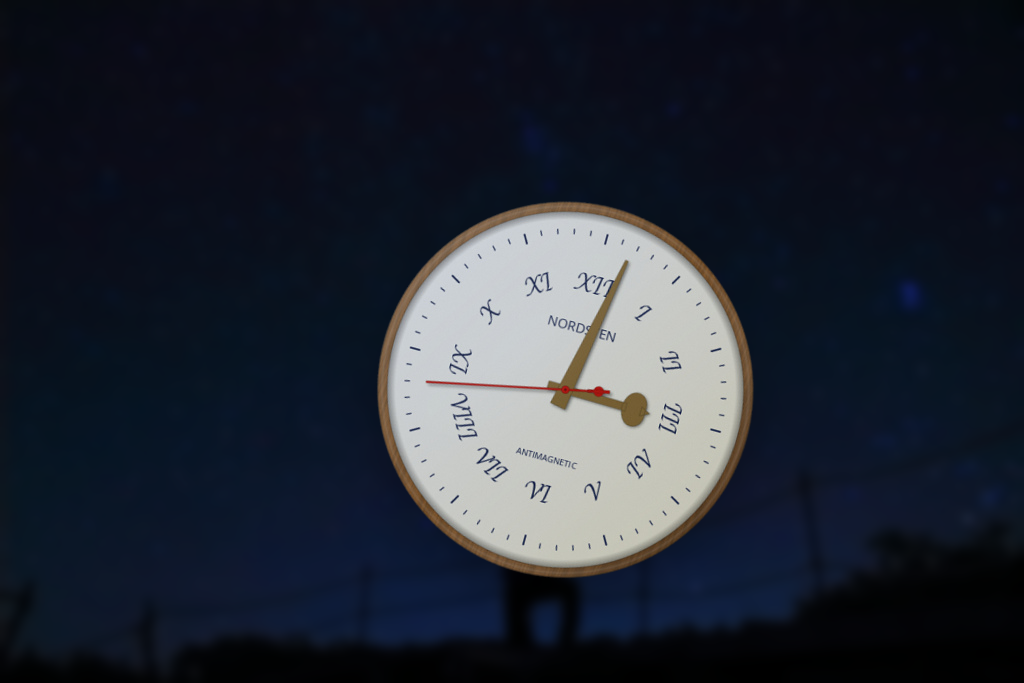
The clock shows 3.01.43
